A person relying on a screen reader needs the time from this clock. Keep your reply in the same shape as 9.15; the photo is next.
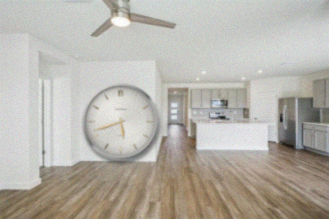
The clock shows 5.42
